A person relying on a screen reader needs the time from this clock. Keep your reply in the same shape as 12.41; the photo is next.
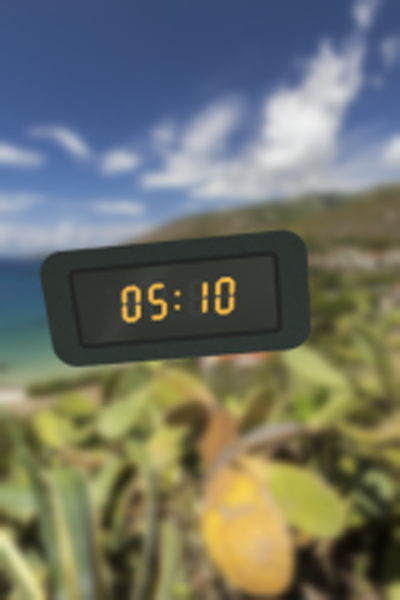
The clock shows 5.10
